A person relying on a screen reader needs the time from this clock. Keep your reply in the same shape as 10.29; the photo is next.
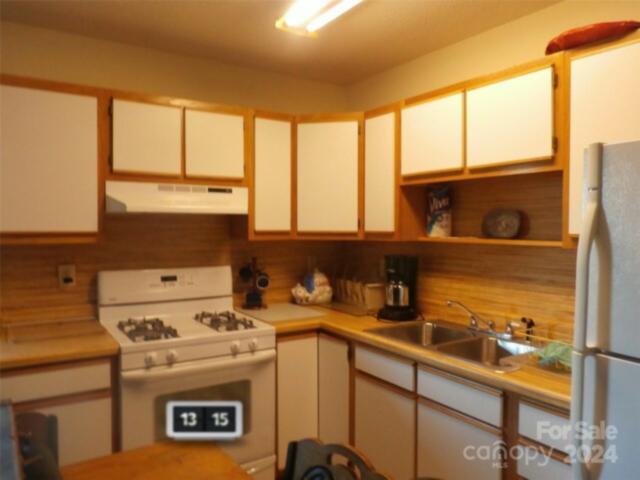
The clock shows 13.15
